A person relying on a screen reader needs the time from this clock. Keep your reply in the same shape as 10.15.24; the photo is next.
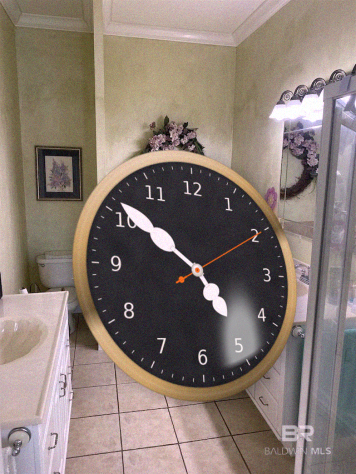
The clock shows 4.51.10
